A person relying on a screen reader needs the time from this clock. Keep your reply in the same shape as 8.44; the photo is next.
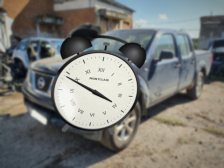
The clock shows 3.49
